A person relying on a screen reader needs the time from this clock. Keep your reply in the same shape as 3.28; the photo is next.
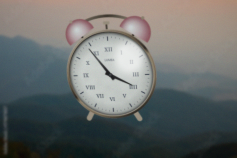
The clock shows 3.54
